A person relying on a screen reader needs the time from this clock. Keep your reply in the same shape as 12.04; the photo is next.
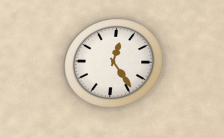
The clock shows 12.24
